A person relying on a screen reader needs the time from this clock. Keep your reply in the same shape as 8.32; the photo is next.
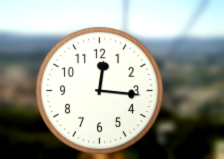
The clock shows 12.16
